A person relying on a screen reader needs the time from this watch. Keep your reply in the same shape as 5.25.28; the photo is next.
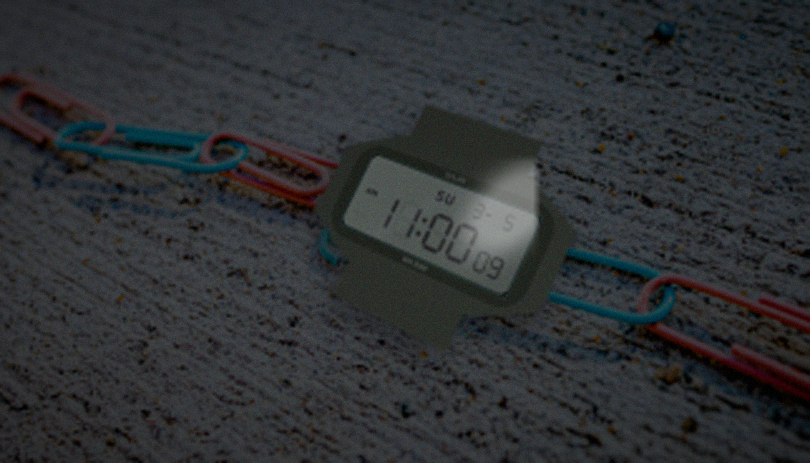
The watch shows 11.00.09
